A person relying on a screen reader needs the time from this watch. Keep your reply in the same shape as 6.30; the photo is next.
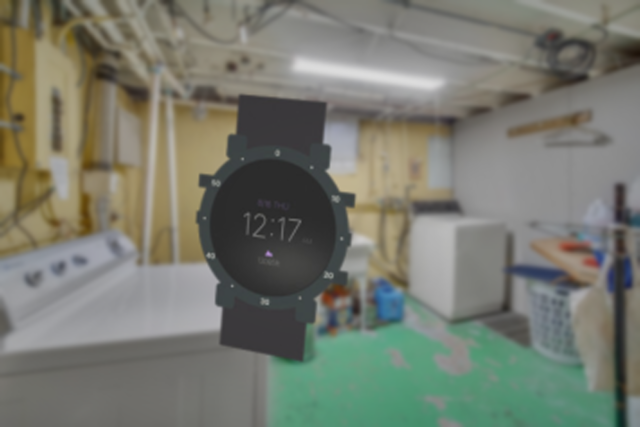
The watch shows 12.17
